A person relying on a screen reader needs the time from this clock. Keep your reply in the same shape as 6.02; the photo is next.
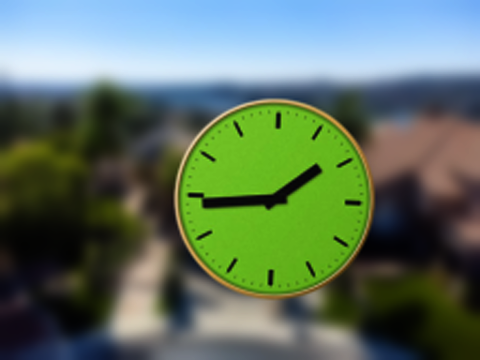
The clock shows 1.44
